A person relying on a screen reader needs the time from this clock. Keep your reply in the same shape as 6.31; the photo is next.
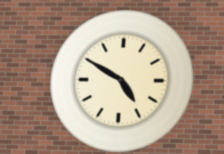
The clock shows 4.50
